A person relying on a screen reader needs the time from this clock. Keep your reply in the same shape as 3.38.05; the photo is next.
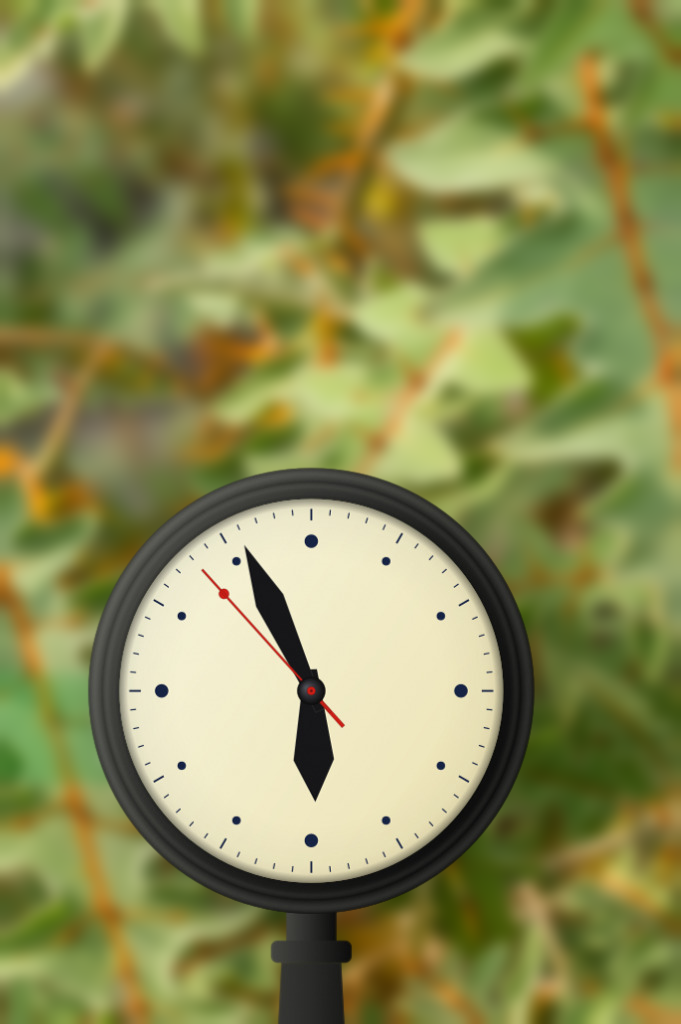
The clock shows 5.55.53
